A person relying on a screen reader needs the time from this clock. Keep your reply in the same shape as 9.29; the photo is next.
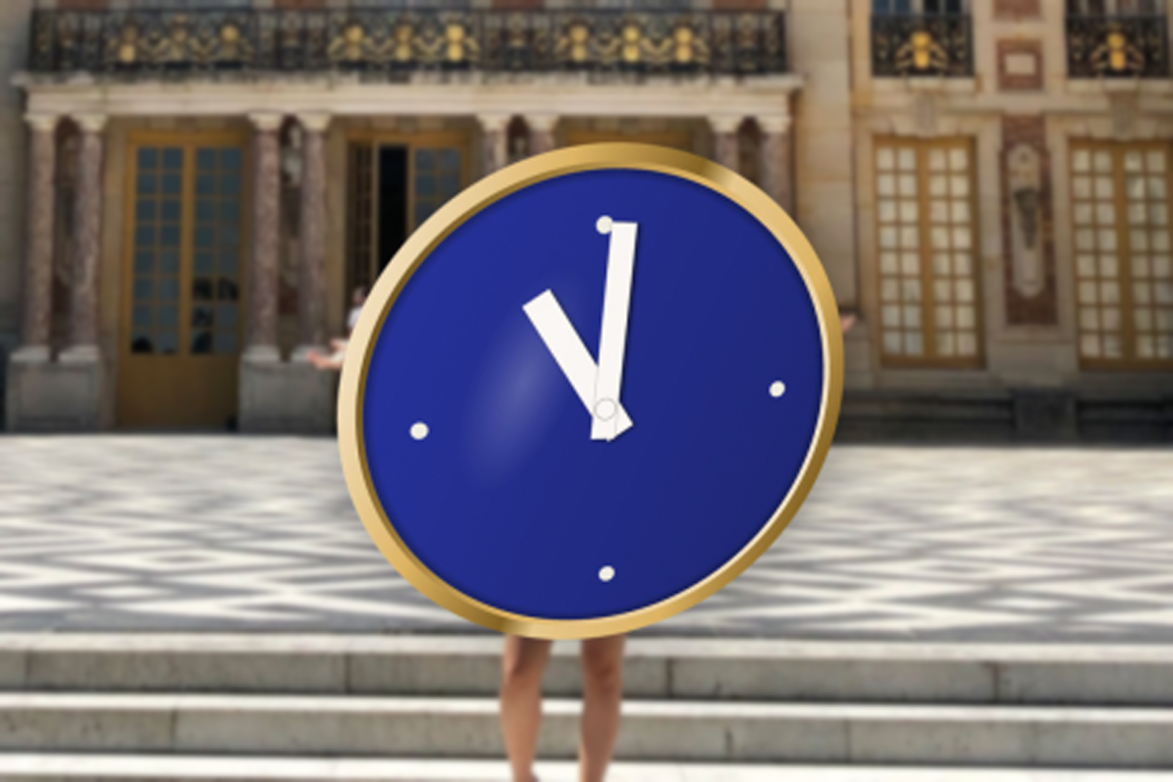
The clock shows 11.01
